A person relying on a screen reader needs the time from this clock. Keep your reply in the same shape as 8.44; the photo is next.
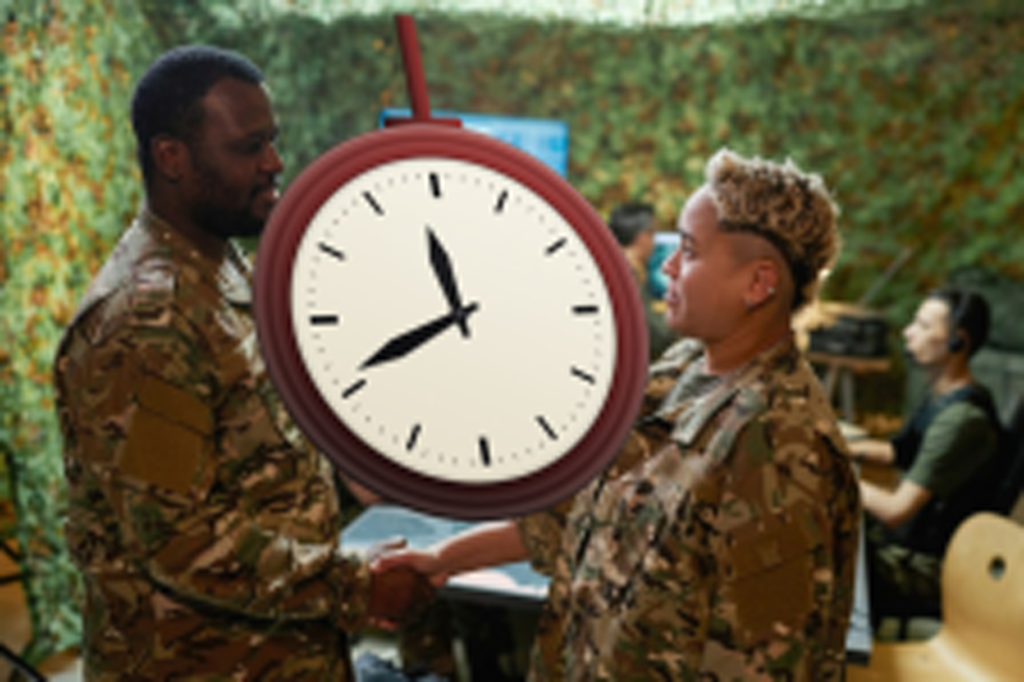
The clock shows 11.41
